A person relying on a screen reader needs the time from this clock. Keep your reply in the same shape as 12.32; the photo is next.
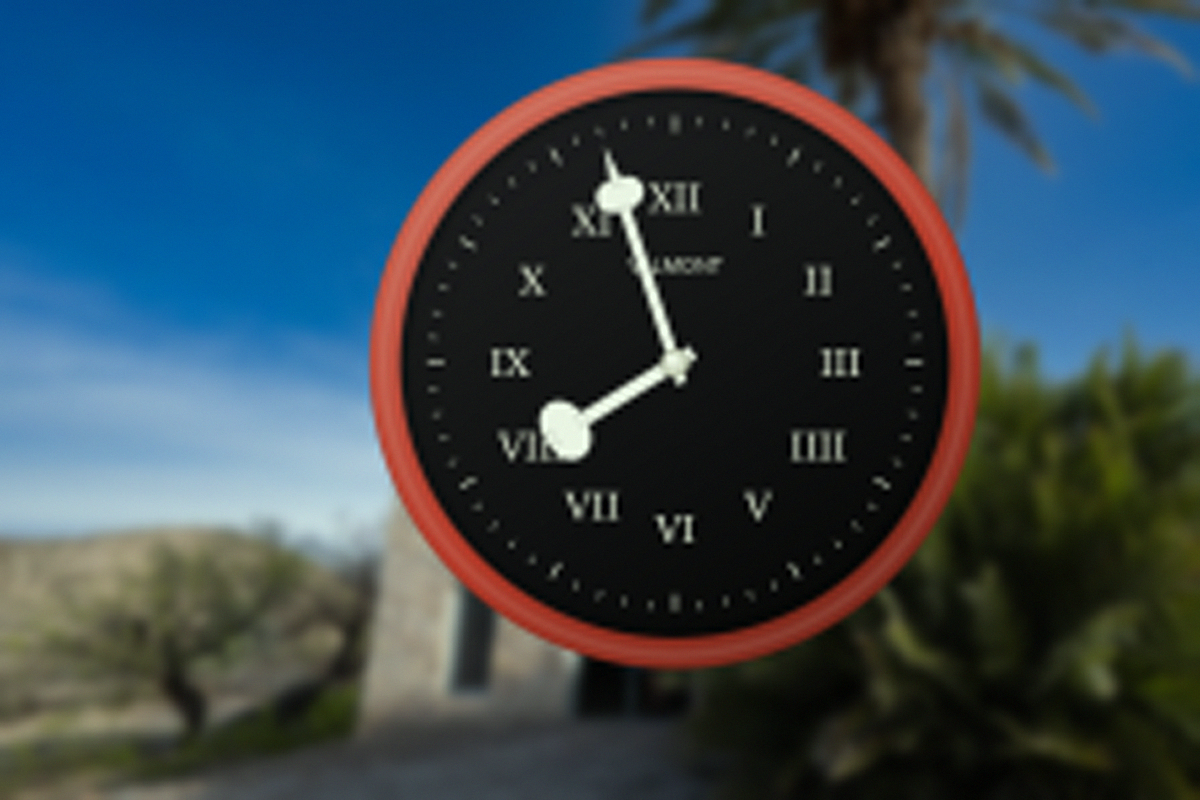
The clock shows 7.57
